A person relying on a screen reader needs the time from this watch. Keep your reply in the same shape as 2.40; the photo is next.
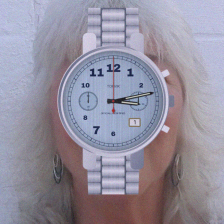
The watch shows 3.13
